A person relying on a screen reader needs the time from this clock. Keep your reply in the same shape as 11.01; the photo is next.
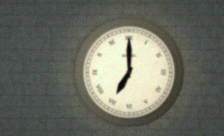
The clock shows 7.00
